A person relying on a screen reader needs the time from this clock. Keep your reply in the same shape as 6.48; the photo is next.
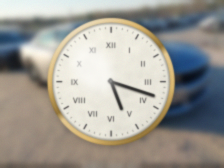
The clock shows 5.18
